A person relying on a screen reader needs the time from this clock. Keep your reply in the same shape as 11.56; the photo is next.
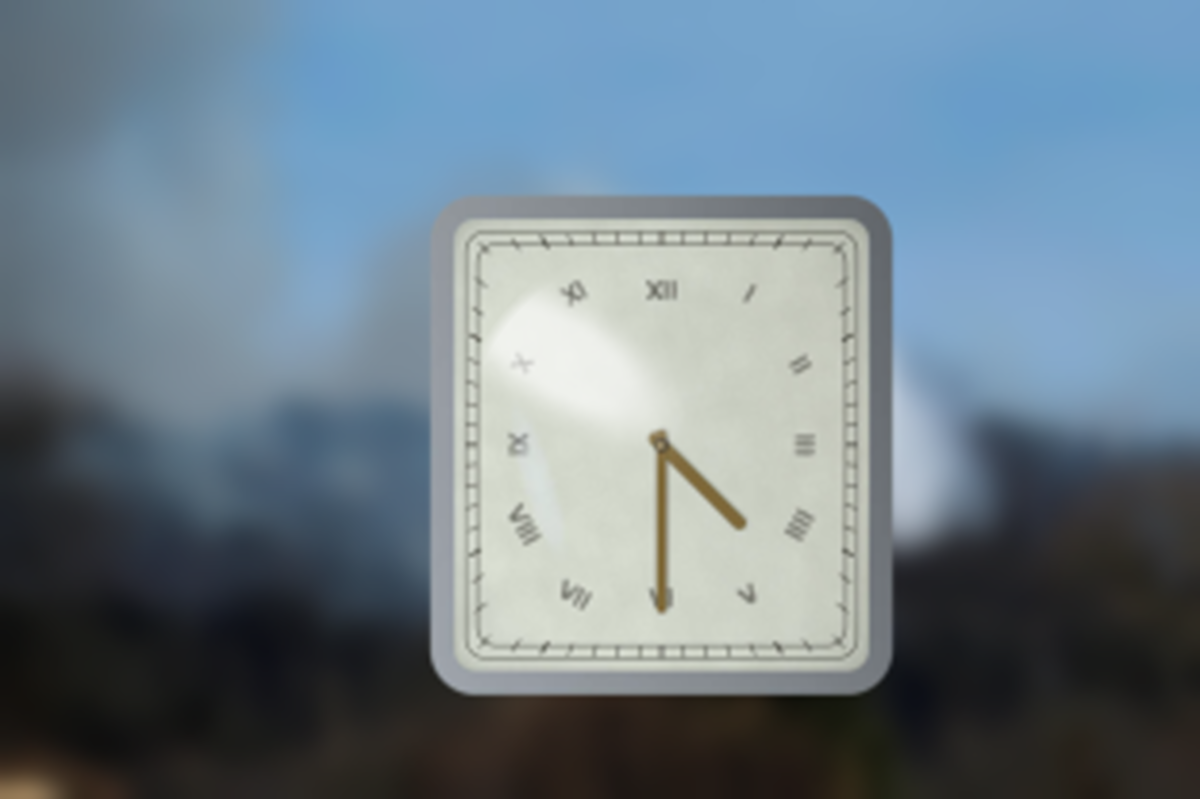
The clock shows 4.30
